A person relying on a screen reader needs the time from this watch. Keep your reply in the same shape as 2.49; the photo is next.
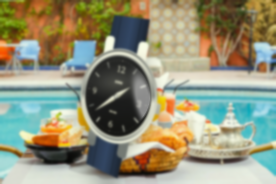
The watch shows 1.38
